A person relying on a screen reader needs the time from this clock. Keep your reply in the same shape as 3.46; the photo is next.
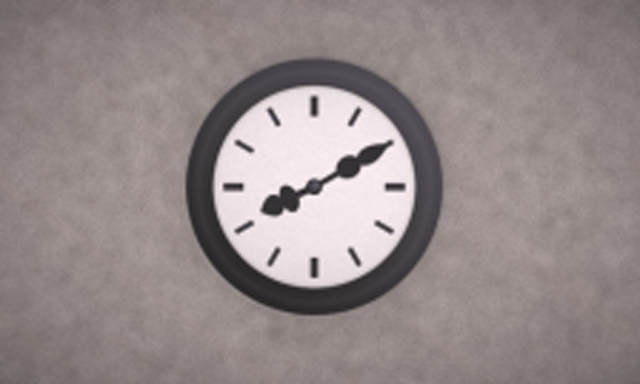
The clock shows 8.10
